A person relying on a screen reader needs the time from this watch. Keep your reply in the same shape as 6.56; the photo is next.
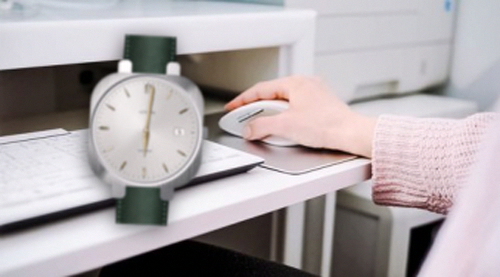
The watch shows 6.01
